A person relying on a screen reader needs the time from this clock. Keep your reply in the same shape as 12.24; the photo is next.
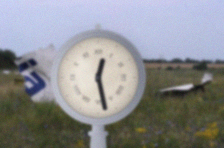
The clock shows 12.28
